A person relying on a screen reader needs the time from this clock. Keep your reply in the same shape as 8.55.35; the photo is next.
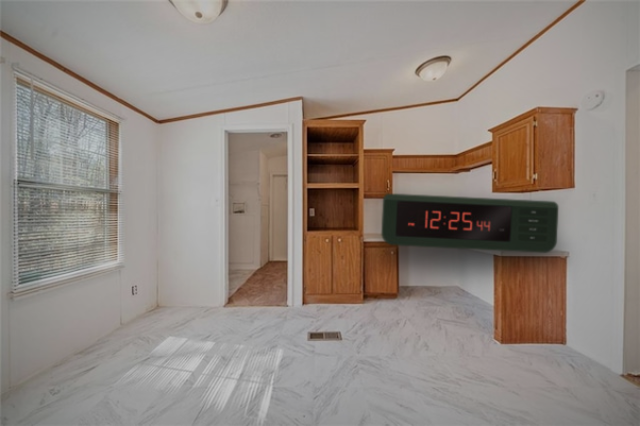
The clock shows 12.25.44
